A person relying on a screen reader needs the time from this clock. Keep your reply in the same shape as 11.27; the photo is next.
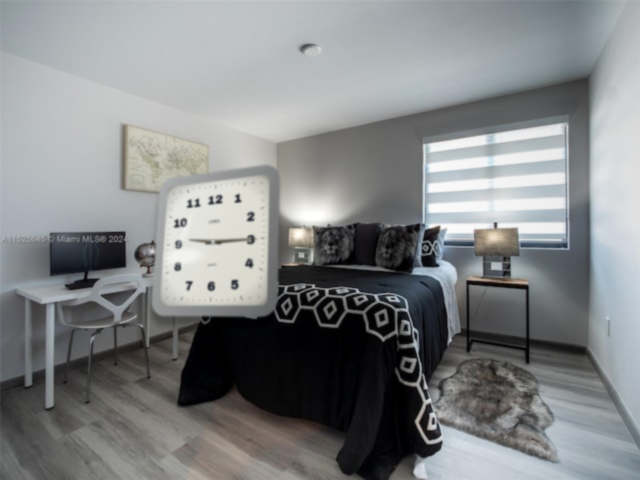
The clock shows 9.15
